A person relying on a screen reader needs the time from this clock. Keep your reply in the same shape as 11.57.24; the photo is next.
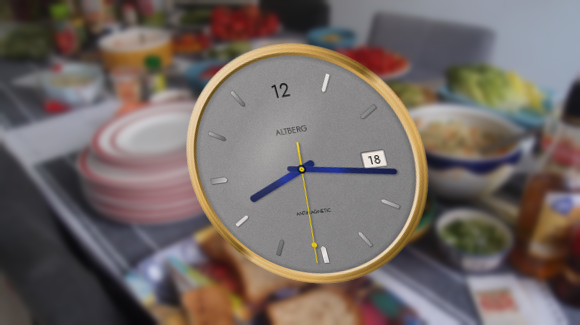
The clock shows 8.16.31
